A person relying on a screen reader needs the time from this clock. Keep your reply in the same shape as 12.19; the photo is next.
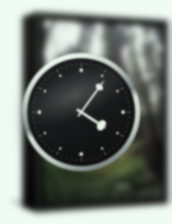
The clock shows 4.06
